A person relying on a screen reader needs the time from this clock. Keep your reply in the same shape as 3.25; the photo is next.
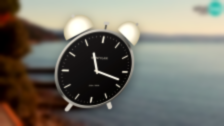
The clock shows 11.18
